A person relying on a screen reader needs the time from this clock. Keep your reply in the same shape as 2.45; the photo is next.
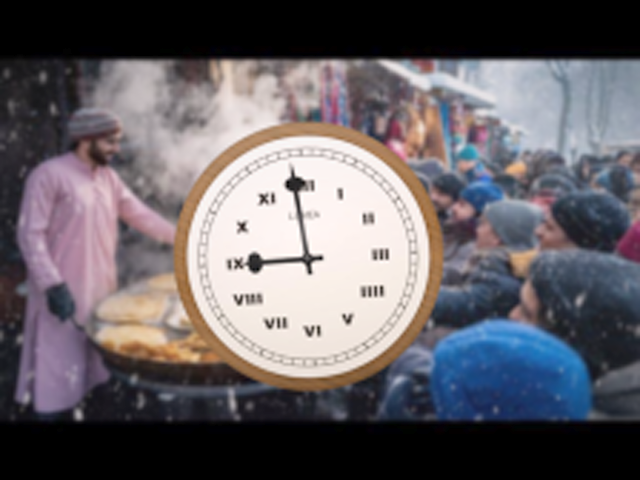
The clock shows 8.59
